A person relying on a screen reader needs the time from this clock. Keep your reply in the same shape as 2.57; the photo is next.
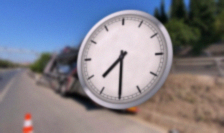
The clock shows 7.30
